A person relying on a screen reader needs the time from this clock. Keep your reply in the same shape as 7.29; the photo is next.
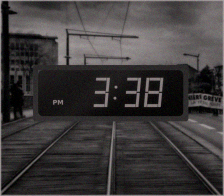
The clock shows 3.38
